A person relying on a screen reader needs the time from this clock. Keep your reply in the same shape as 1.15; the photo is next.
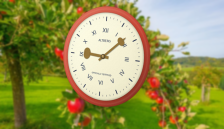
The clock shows 9.08
